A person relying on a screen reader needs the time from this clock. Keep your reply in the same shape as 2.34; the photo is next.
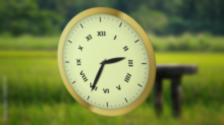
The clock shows 2.35
